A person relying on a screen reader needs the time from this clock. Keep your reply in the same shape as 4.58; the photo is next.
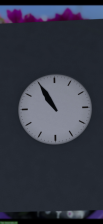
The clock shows 10.55
